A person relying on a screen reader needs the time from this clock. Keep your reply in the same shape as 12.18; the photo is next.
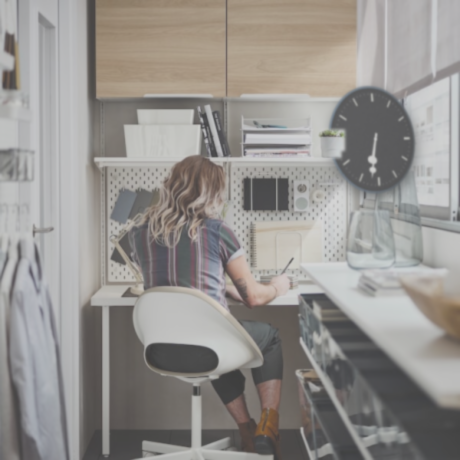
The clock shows 6.32
